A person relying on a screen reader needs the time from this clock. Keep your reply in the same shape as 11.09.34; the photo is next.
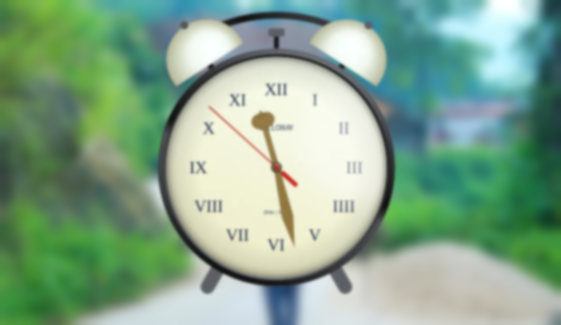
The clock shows 11.27.52
